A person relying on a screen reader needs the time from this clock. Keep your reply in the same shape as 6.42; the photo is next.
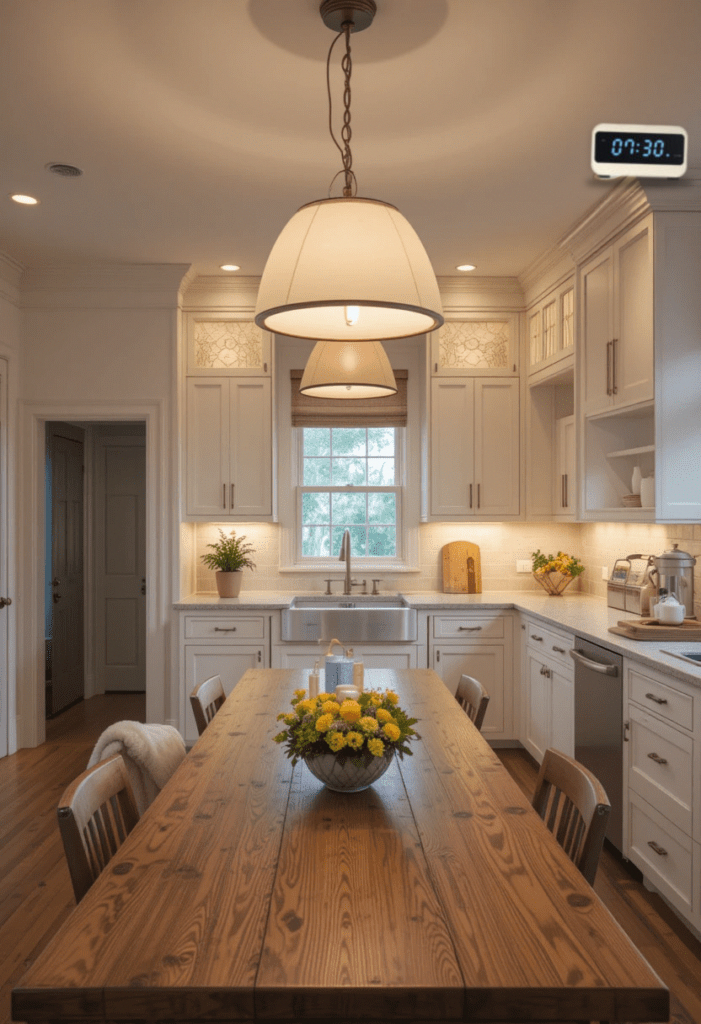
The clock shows 7.30
